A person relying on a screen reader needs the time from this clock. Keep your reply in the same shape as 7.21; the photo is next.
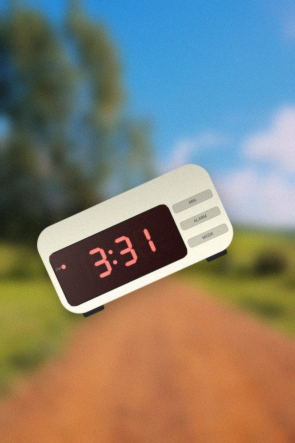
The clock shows 3.31
